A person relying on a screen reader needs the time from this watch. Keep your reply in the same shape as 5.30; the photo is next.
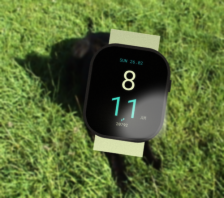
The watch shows 8.11
